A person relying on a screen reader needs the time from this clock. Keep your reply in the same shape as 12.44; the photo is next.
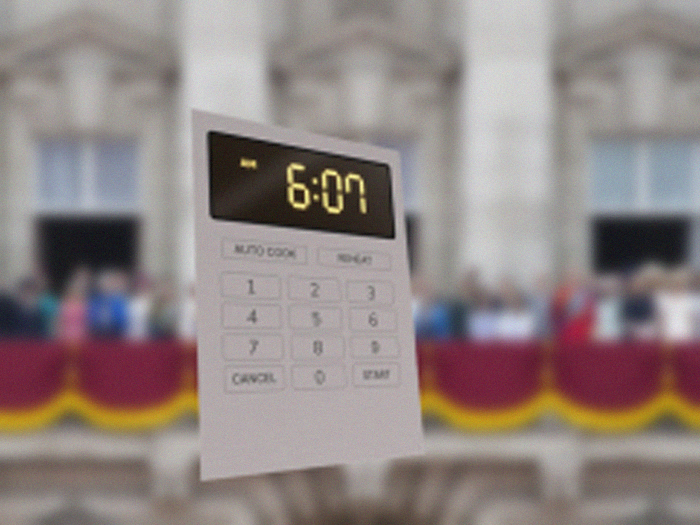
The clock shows 6.07
